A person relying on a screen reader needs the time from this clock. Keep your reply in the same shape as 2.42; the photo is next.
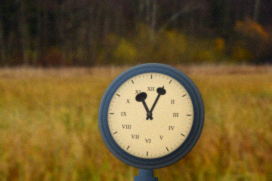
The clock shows 11.04
